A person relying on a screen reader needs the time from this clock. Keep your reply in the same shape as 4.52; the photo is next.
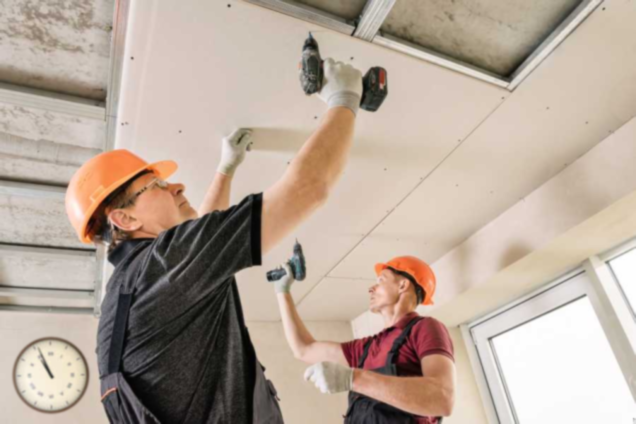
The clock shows 10.56
